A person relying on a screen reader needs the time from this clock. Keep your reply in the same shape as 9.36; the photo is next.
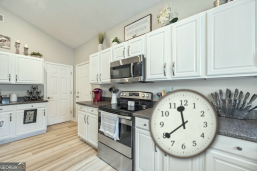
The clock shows 11.39
